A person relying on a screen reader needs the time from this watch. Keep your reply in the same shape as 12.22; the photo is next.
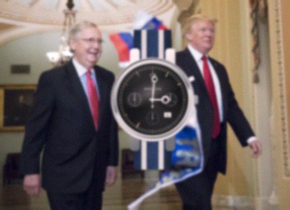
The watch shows 3.01
